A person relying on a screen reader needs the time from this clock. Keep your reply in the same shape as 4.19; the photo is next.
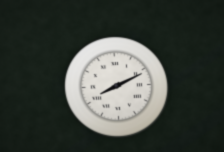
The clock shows 8.11
